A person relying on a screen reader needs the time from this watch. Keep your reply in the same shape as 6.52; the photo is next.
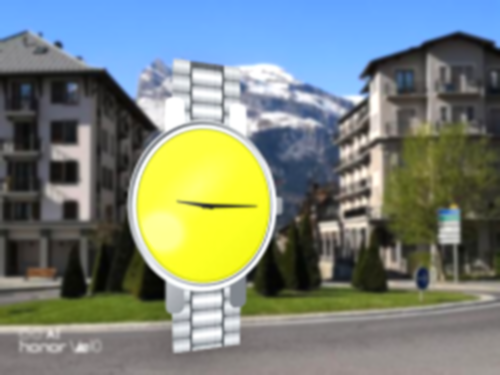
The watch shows 9.15
